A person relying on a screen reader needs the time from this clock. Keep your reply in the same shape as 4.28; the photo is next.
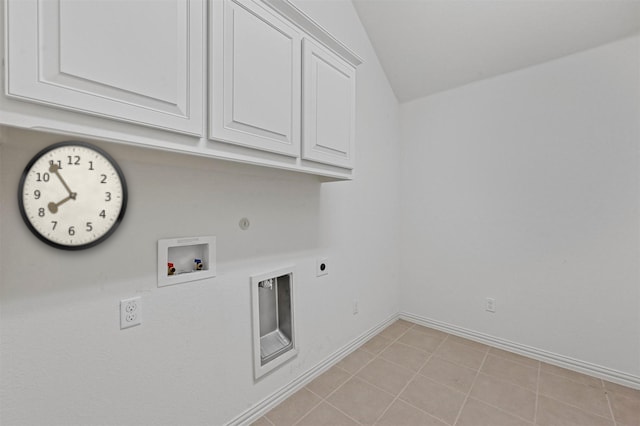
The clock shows 7.54
